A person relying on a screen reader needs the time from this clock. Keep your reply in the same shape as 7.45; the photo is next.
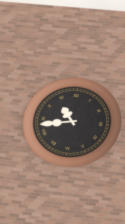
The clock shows 10.43
